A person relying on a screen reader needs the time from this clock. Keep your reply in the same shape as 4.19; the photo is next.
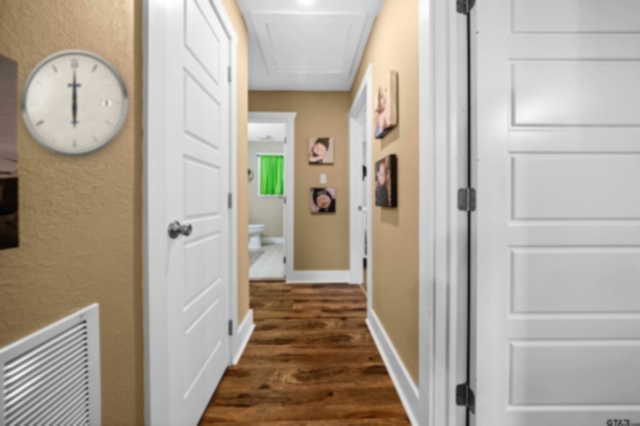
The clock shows 6.00
